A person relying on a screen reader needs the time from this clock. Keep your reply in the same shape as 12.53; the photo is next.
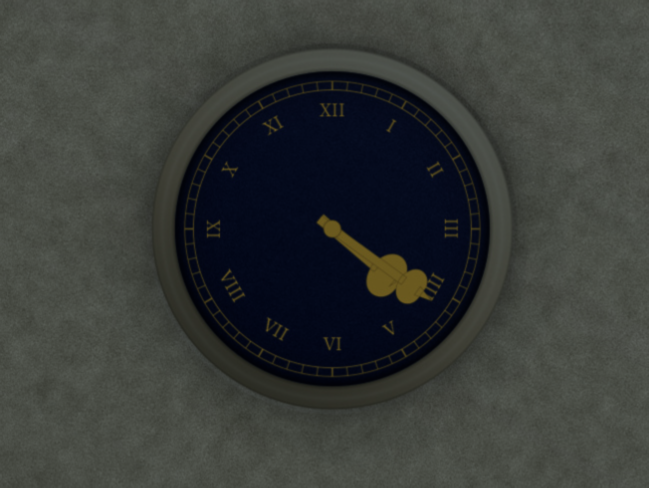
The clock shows 4.21
